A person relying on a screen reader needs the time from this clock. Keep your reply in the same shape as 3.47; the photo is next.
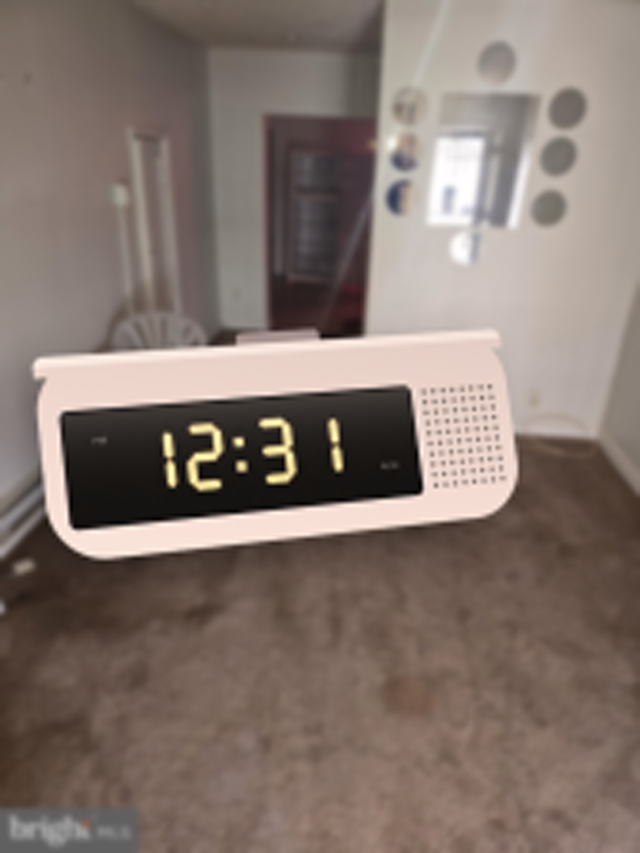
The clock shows 12.31
